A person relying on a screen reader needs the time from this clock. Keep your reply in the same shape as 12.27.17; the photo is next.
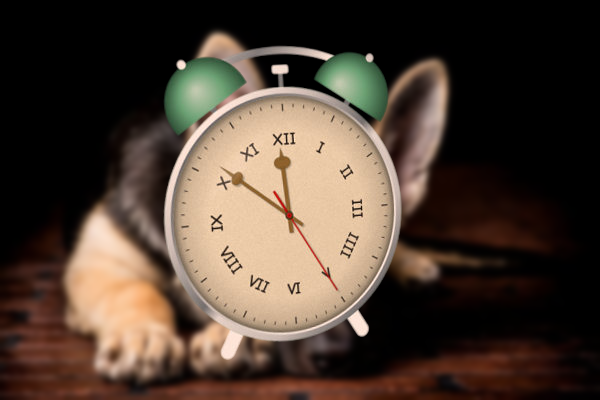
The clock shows 11.51.25
